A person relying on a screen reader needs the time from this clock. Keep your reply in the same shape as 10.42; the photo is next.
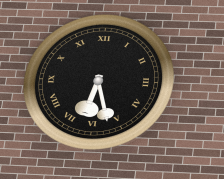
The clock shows 6.27
